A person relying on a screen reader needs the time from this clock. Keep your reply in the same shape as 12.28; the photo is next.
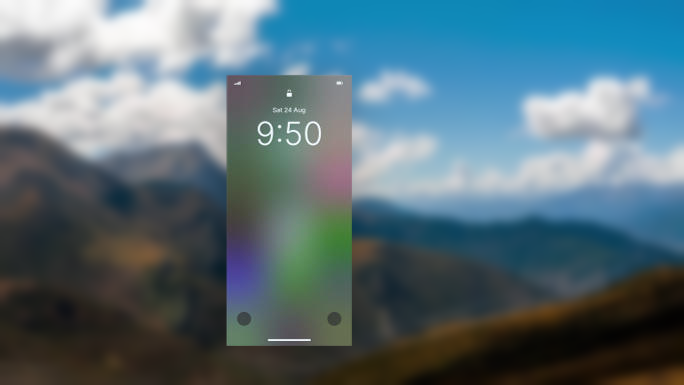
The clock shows 9.50
